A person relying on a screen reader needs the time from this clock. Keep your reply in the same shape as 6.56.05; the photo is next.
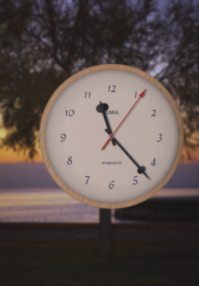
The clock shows 11.23.06
